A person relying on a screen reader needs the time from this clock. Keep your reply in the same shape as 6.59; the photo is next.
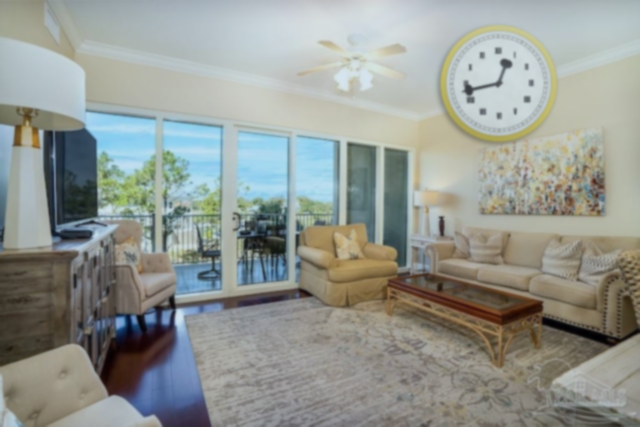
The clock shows 12.43
